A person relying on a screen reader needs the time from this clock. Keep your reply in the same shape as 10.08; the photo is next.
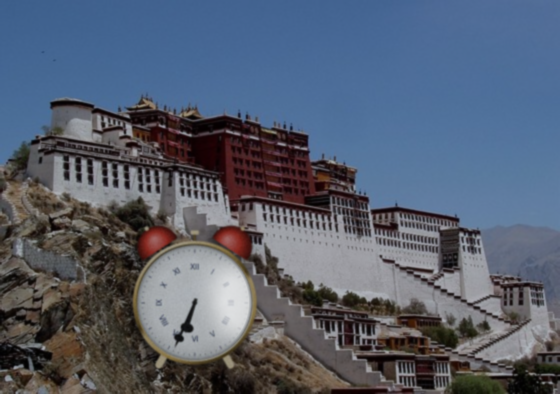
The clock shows 6.34
